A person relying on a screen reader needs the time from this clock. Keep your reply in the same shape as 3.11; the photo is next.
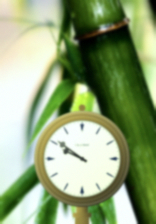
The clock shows 9.51
